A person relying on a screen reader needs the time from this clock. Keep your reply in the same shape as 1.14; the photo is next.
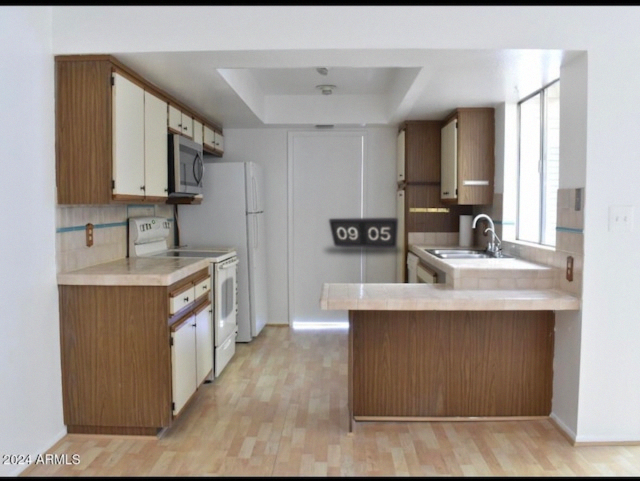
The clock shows 9.05
